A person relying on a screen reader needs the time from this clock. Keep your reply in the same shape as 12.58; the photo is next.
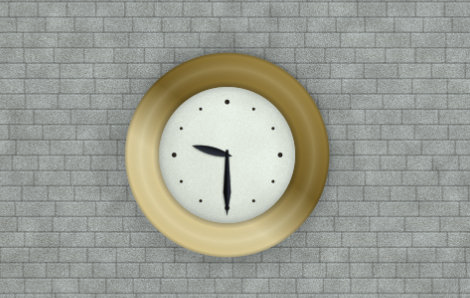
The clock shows 9.30
